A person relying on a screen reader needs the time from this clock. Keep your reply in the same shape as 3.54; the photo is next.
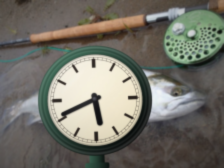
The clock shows 5.41
